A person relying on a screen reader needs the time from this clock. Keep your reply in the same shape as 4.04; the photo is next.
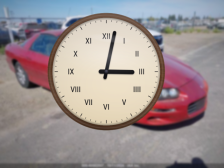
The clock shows 3.02
